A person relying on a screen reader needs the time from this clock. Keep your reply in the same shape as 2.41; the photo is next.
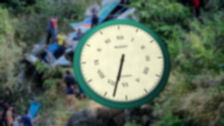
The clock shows 6.33
